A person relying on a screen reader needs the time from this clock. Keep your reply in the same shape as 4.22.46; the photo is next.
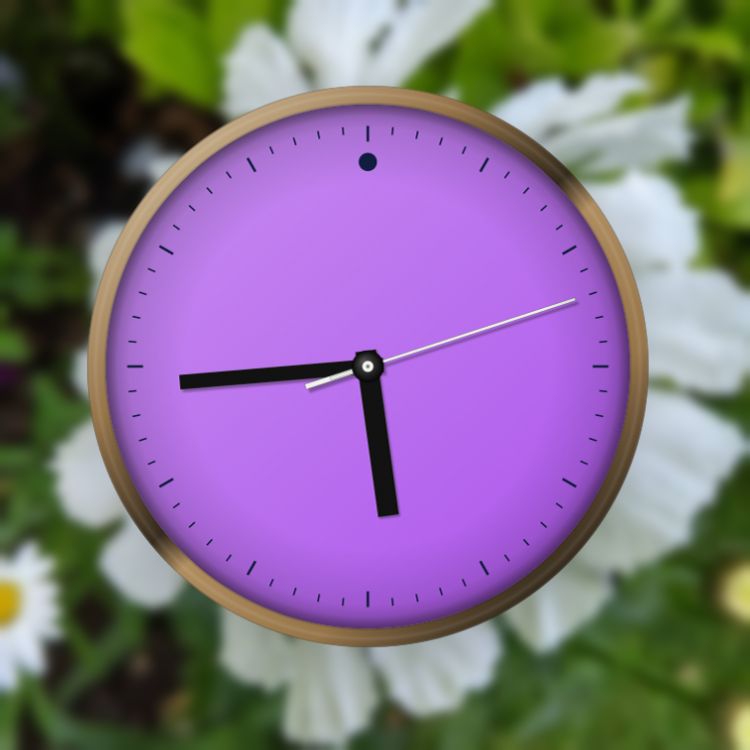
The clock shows 5.44.12
